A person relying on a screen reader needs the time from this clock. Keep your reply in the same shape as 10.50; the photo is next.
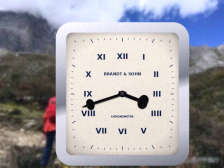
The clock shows 3.42
